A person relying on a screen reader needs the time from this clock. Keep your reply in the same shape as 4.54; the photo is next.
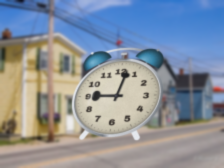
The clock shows 9.02
